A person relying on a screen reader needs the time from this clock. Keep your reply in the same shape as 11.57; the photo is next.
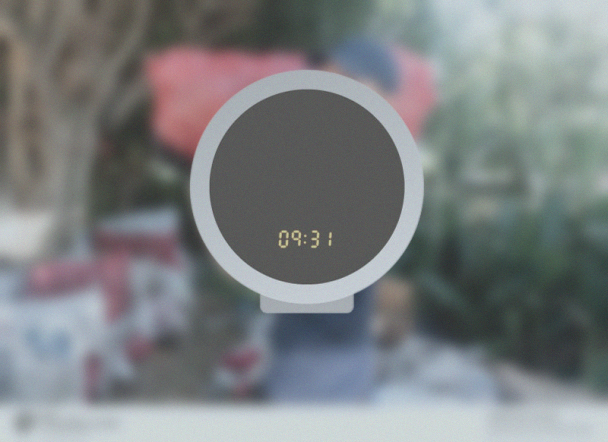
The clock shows 9.31
